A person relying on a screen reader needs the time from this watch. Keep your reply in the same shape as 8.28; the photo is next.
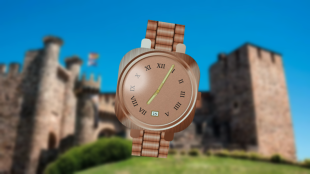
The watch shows 7.04
